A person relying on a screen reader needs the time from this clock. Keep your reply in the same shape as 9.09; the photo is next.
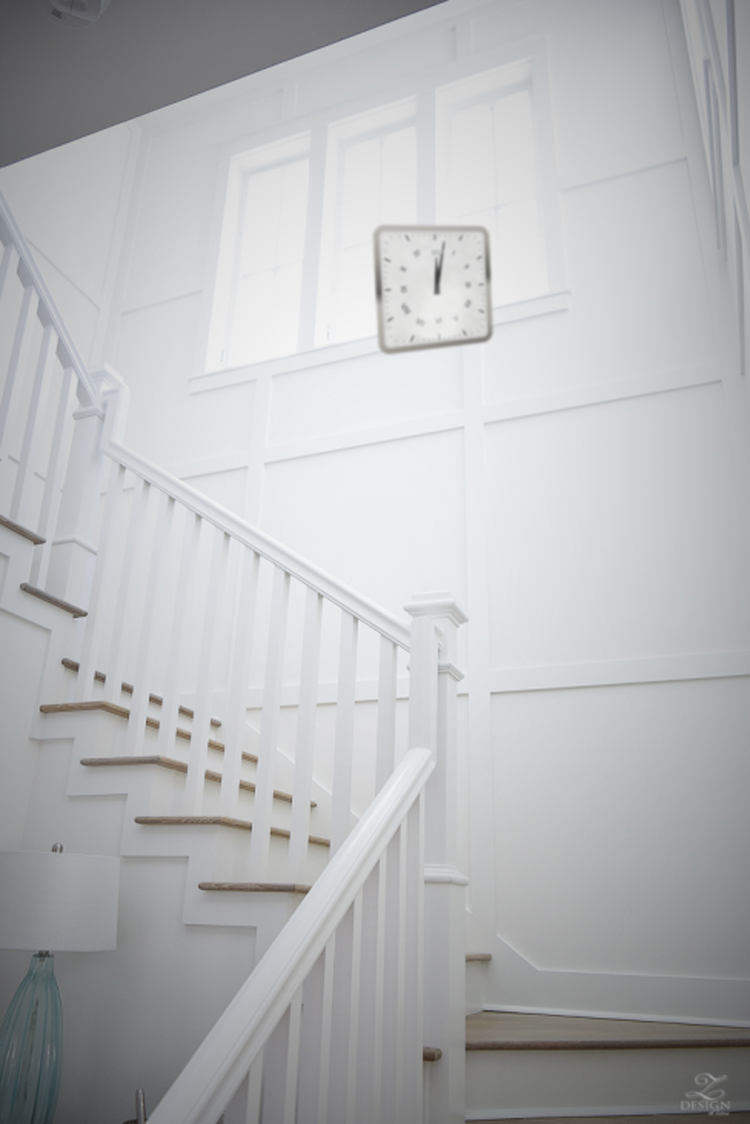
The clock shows 12.02
